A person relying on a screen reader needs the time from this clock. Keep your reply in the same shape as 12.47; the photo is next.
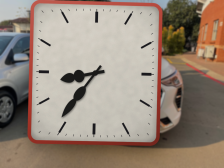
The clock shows 8.36
